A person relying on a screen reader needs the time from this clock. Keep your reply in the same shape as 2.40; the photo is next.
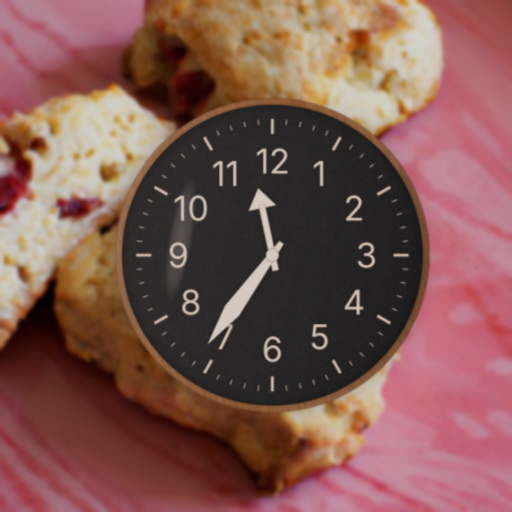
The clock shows 11.36
